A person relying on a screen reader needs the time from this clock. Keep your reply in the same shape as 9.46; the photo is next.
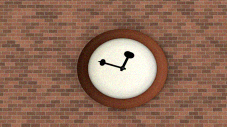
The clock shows 12.48
